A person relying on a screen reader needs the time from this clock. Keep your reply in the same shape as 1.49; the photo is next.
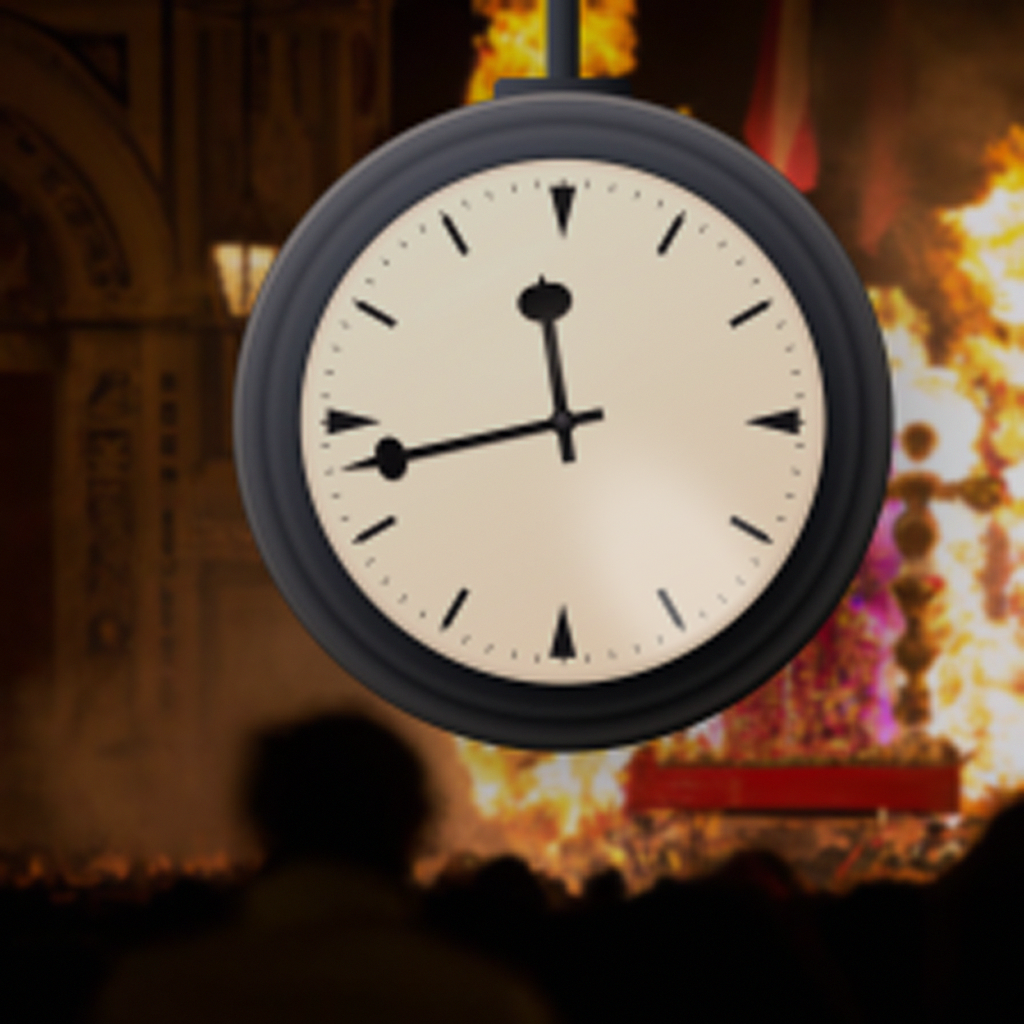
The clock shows 11.43
